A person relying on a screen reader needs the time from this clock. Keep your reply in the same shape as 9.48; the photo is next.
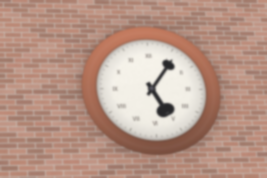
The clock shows 5.06
